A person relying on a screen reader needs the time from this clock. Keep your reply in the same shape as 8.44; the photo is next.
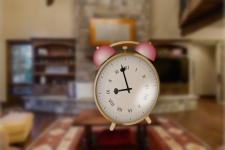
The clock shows 8.58
